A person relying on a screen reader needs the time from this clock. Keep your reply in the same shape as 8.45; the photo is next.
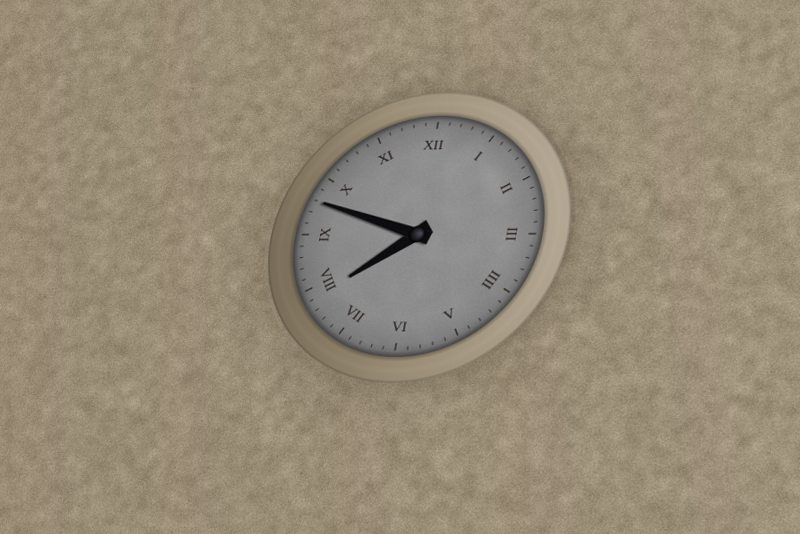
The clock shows 7.48
